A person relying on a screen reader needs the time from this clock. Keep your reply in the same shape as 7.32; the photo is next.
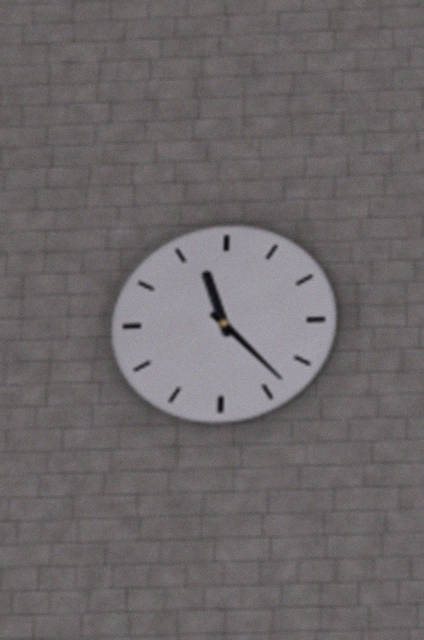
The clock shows 11.23
